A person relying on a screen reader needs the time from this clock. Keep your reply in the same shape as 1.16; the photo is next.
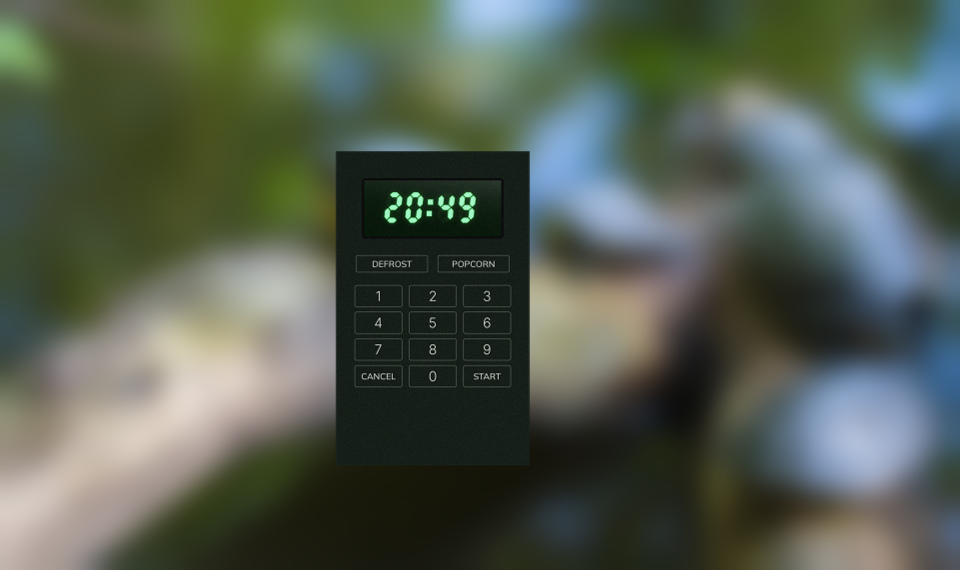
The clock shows 20.49
